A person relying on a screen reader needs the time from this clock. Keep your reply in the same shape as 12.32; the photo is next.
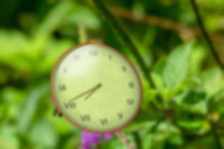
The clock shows 7.41
